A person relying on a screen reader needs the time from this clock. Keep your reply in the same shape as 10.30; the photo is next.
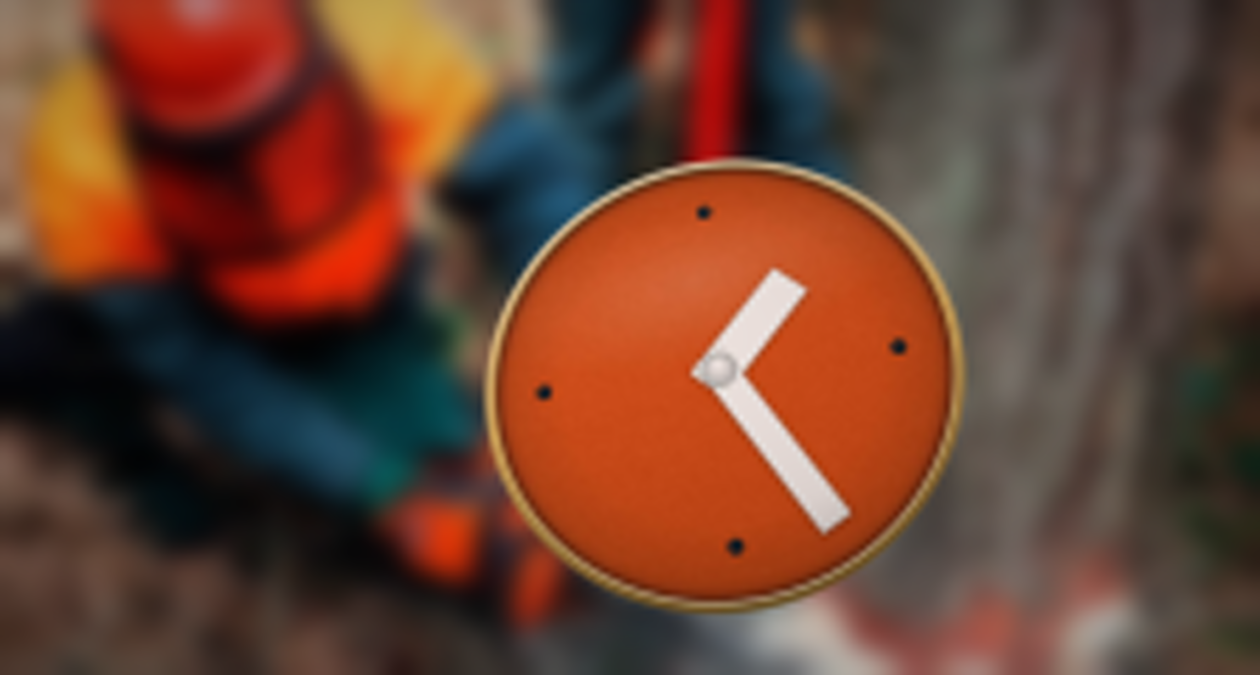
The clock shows 1.25
